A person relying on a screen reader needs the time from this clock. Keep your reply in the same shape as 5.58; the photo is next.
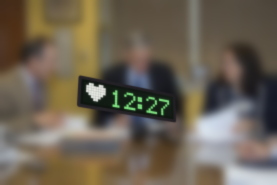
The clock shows 12.27
